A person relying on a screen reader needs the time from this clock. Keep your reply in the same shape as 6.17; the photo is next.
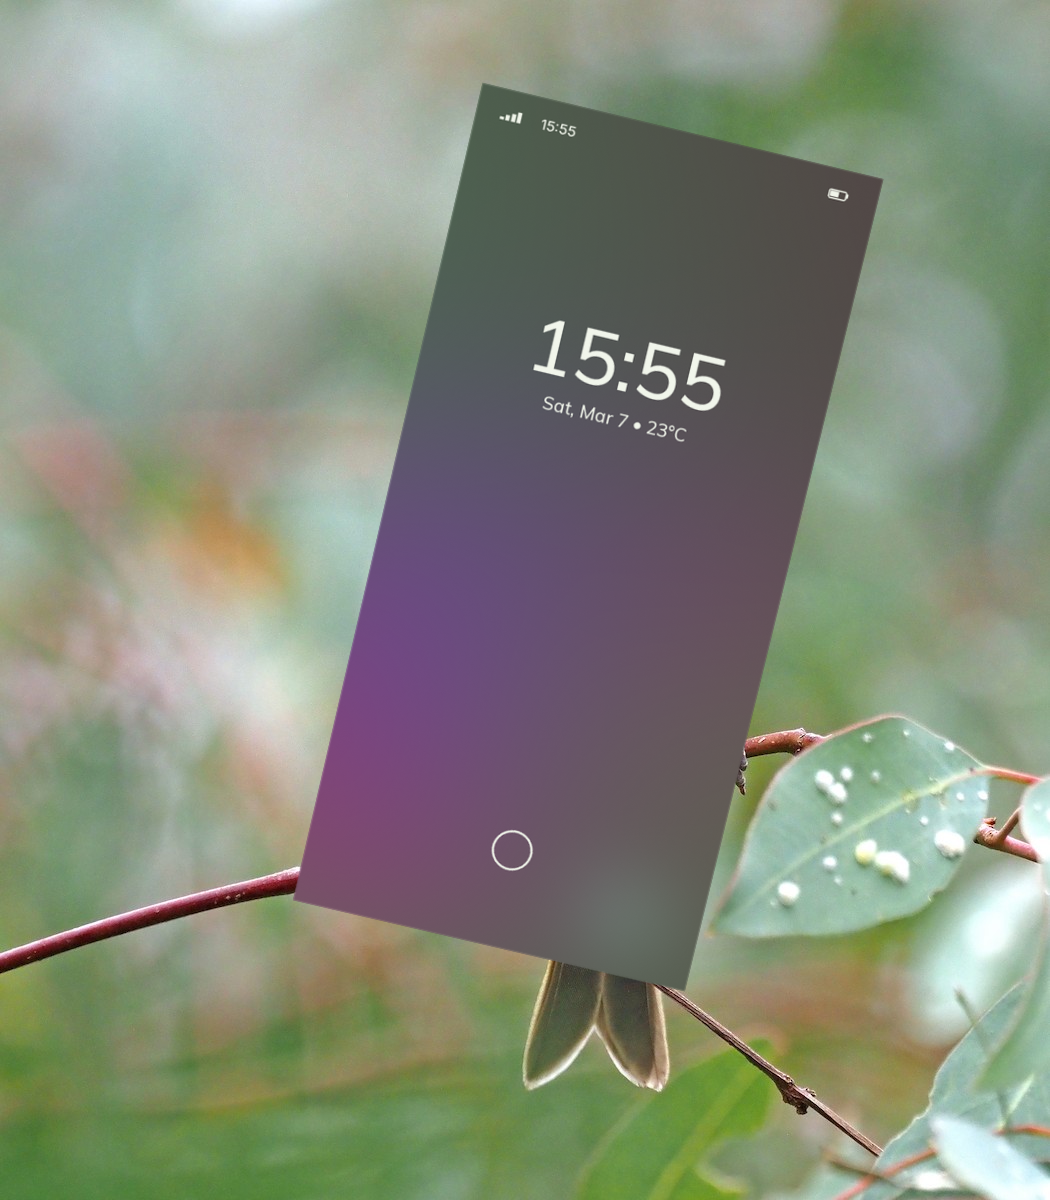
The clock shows 15.55
